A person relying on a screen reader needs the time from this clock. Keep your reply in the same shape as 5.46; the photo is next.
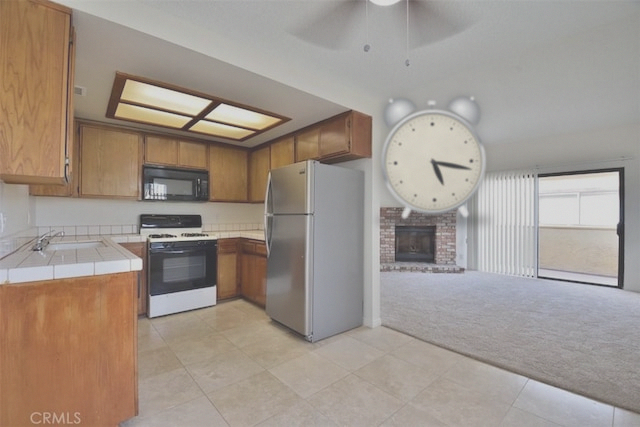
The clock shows 5.17
